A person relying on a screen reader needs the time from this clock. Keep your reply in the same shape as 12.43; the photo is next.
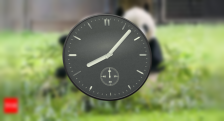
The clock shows 8.07
